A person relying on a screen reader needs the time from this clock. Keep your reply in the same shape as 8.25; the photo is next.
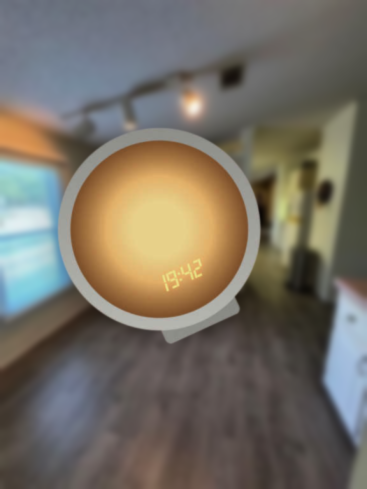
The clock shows 19.42
